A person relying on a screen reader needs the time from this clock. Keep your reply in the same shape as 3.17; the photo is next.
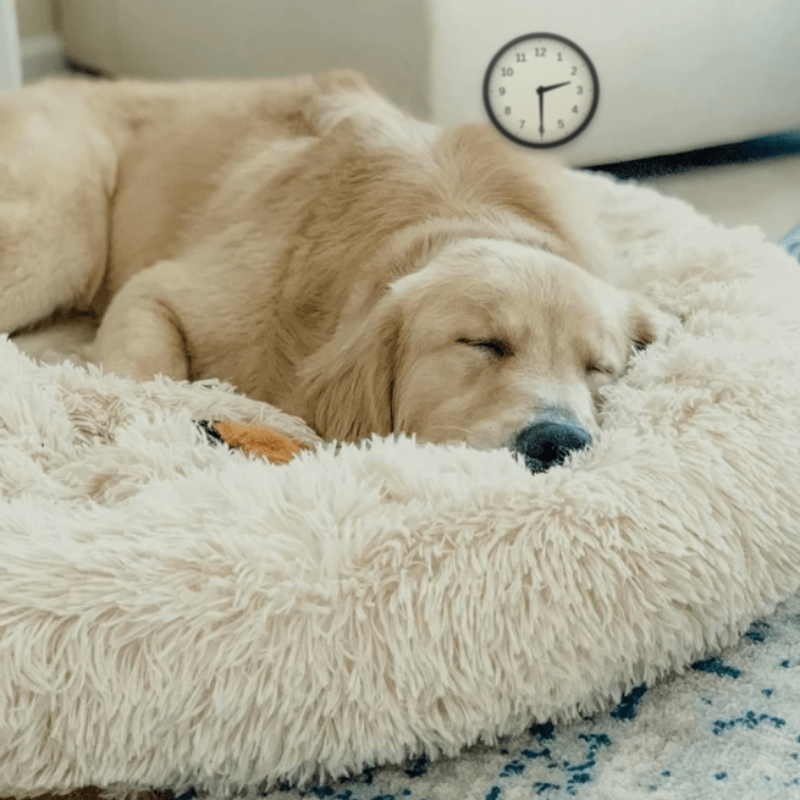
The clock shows 2.30
